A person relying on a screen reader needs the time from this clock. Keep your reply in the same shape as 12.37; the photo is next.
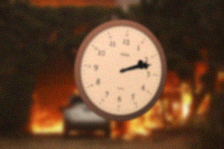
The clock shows 2.12
